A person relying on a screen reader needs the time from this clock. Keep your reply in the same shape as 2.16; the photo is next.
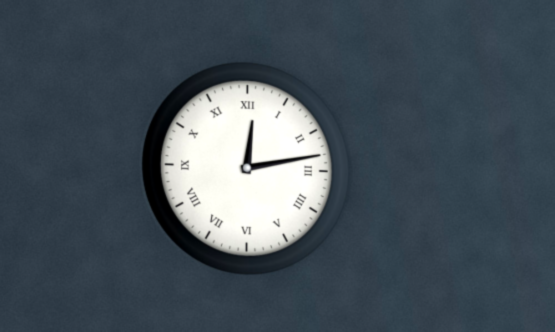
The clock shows 12.13
